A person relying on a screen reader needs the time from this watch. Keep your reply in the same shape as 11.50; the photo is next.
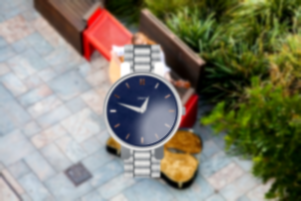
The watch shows 12.48
